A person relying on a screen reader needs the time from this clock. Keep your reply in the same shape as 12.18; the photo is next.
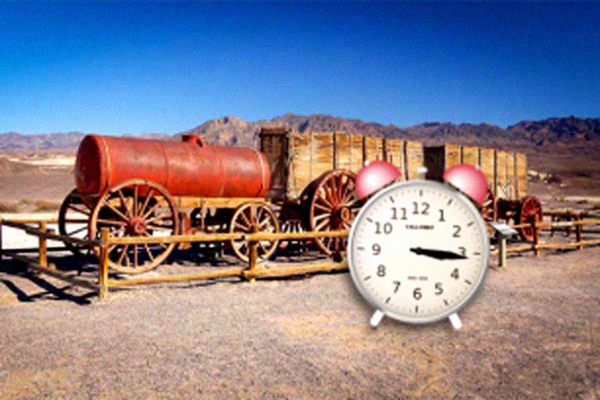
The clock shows 3.16
